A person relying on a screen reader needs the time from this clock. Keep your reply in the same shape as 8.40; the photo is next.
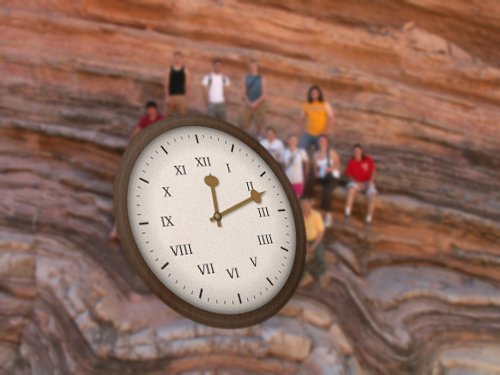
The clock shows 12.12
